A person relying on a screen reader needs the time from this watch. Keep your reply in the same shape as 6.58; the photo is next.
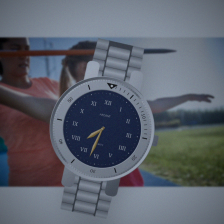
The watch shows 7.32
